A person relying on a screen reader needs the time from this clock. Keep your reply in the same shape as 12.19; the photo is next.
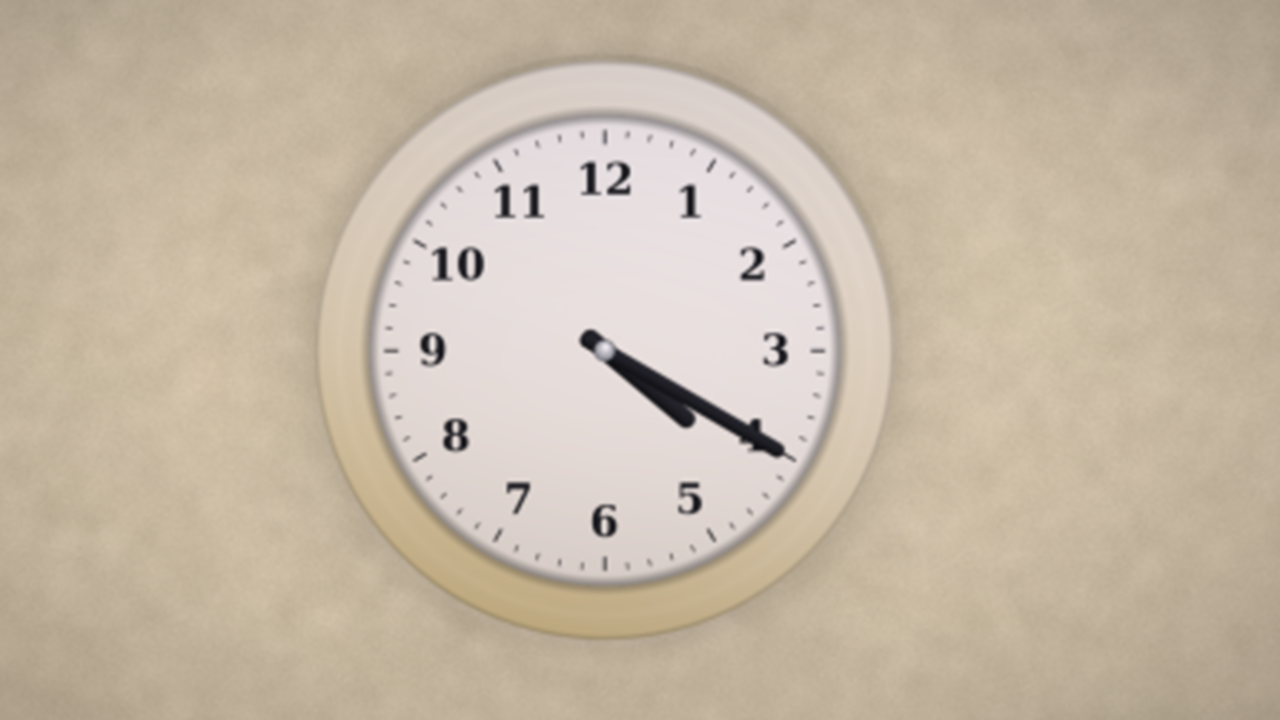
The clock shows 4.20
